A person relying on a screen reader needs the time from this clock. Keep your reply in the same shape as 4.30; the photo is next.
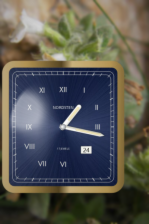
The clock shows 1.17
